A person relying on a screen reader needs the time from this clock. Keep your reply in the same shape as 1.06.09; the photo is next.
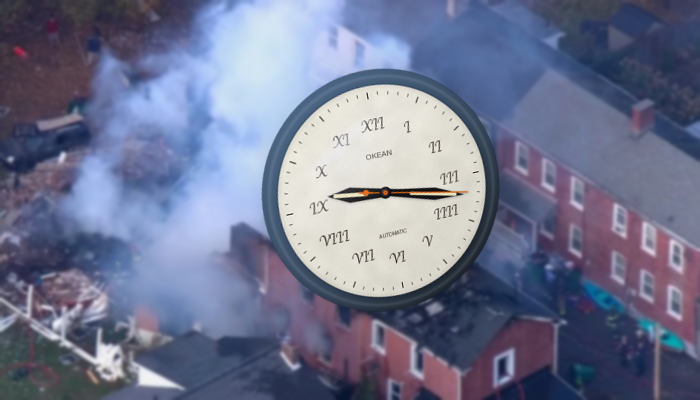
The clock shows 9.17.17
